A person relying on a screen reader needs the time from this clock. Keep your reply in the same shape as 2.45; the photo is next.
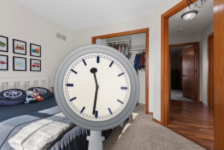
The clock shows 11.31
